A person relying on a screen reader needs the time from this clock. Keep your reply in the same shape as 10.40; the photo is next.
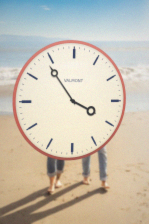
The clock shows 3.54
